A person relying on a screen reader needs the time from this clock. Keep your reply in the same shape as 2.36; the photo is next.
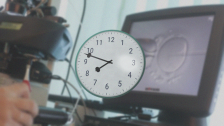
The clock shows 7.48
